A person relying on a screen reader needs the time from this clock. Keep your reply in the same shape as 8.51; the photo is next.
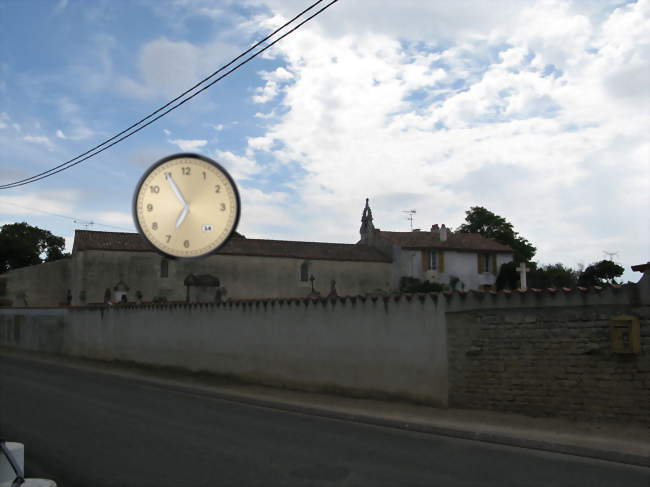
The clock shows 6.55
